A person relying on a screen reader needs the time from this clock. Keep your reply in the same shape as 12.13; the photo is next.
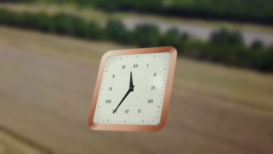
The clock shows 11.35
